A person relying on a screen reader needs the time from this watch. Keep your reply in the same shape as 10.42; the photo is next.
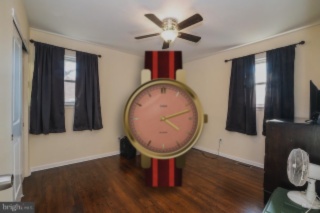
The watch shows 4.12
